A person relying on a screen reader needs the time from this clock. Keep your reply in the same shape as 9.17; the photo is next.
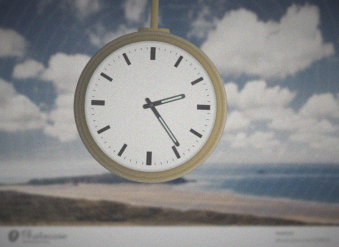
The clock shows 2.24
